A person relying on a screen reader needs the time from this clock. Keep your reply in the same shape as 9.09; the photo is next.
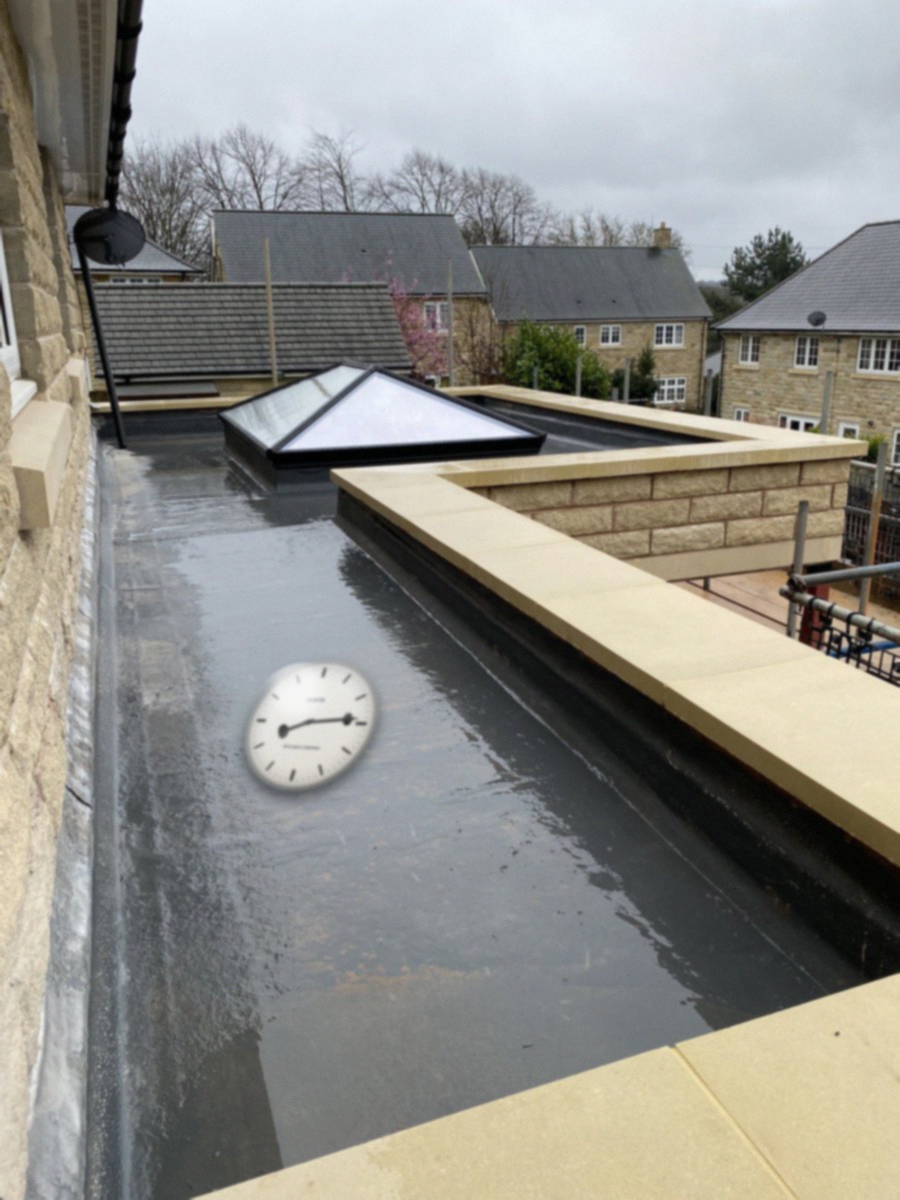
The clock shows 8.14
